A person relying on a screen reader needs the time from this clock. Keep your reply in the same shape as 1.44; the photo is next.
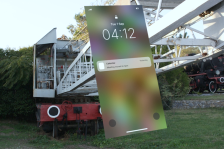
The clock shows 4.12
